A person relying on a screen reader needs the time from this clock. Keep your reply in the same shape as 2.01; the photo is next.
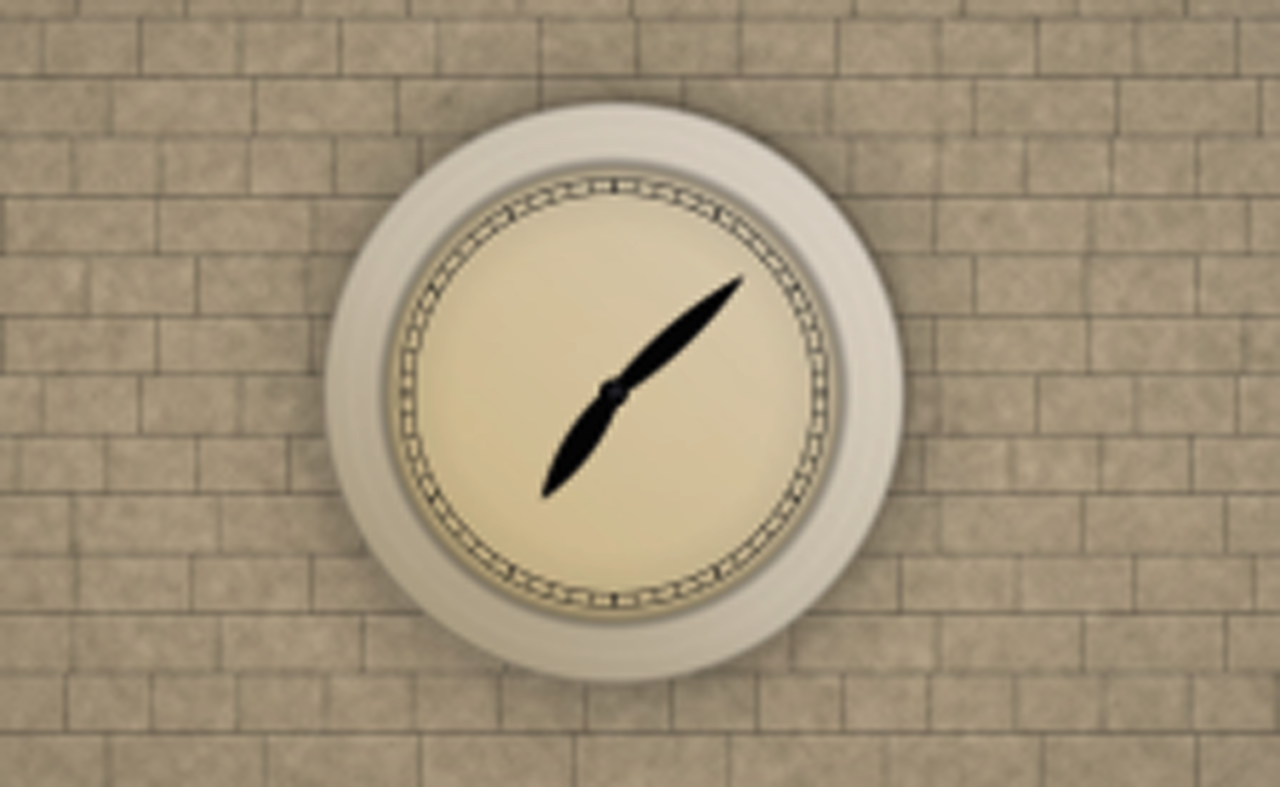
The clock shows 7.08
